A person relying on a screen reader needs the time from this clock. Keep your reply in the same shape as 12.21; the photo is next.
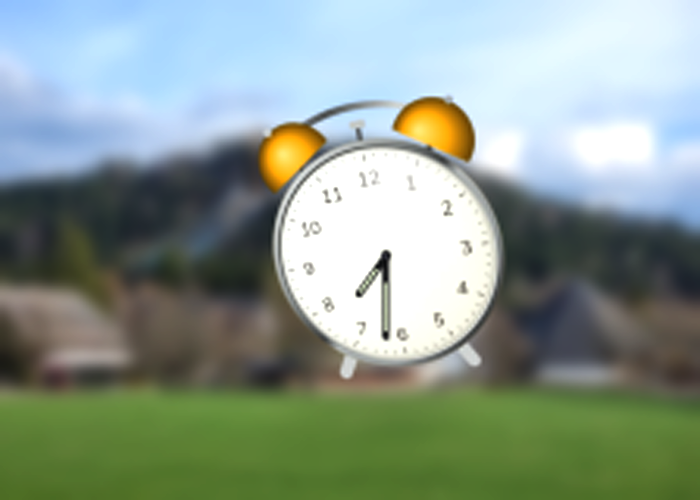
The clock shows 7.32
